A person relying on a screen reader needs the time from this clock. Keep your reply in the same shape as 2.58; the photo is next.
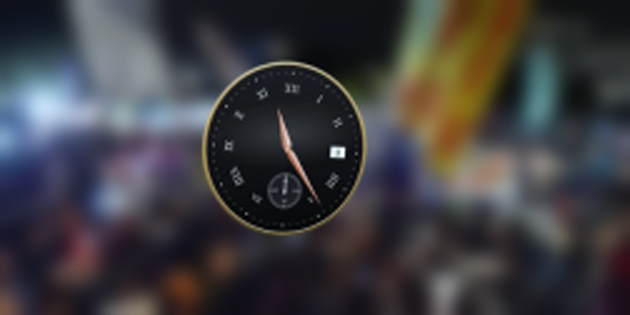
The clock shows 11.24
